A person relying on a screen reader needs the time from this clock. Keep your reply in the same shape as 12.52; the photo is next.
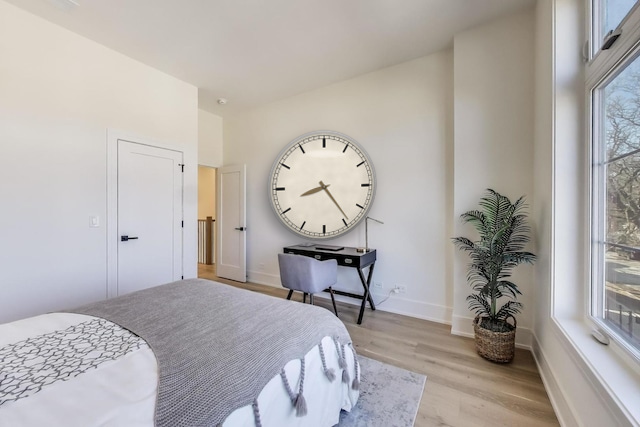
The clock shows 8.24
